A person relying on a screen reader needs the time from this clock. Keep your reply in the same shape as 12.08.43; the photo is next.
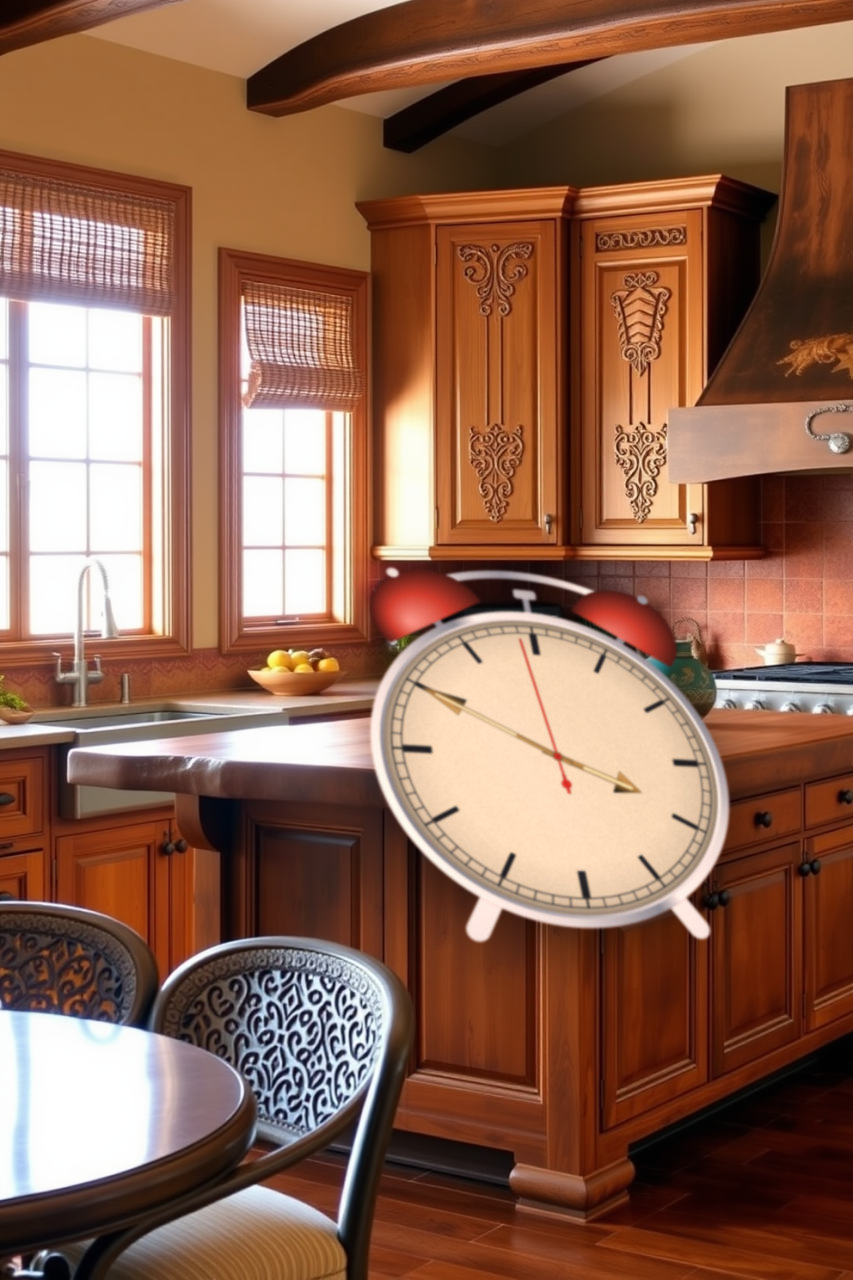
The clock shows 3.49.59
